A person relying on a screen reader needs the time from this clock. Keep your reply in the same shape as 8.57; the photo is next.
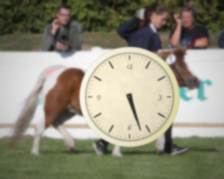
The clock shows 5.27
